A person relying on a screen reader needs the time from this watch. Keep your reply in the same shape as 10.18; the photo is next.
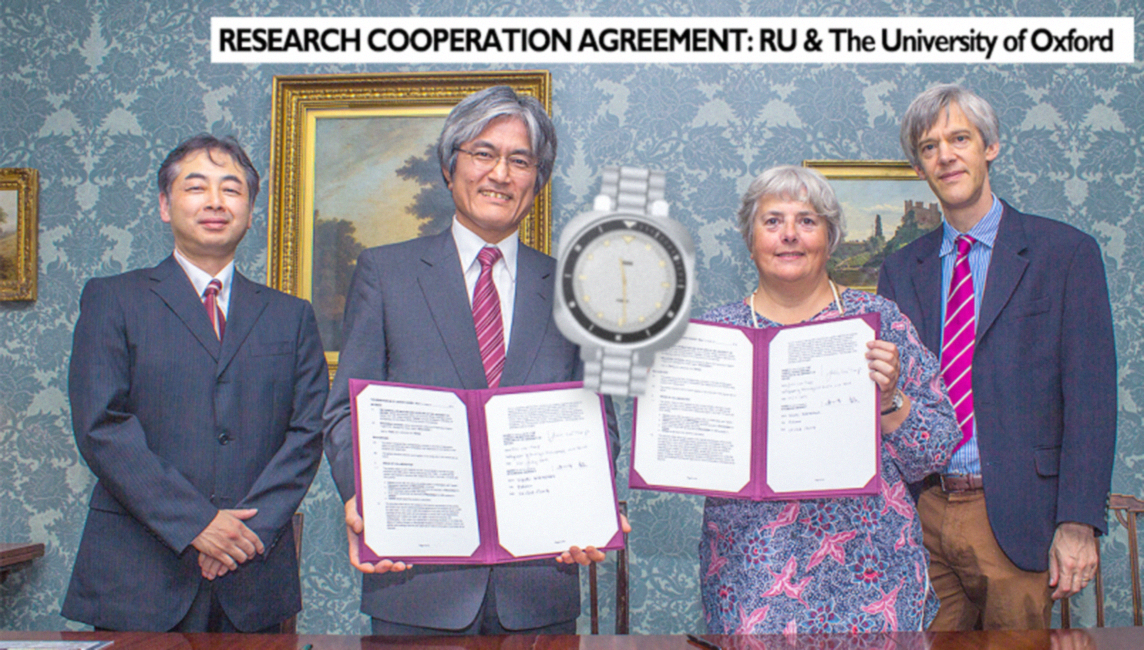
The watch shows 11.29
